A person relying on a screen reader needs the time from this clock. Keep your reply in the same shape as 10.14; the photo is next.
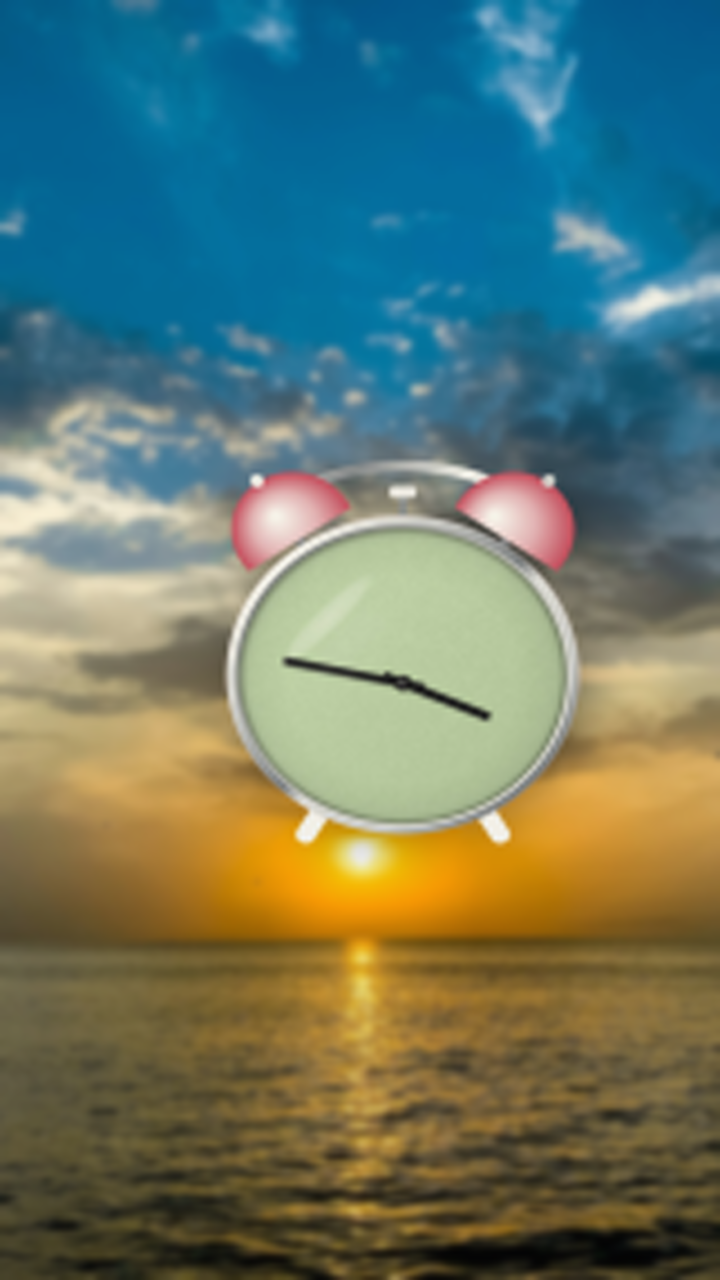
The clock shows 3.47
